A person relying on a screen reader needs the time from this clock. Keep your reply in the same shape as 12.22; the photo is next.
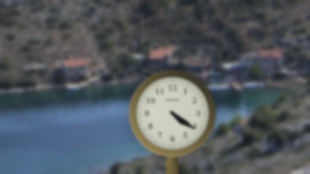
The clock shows 4.21
